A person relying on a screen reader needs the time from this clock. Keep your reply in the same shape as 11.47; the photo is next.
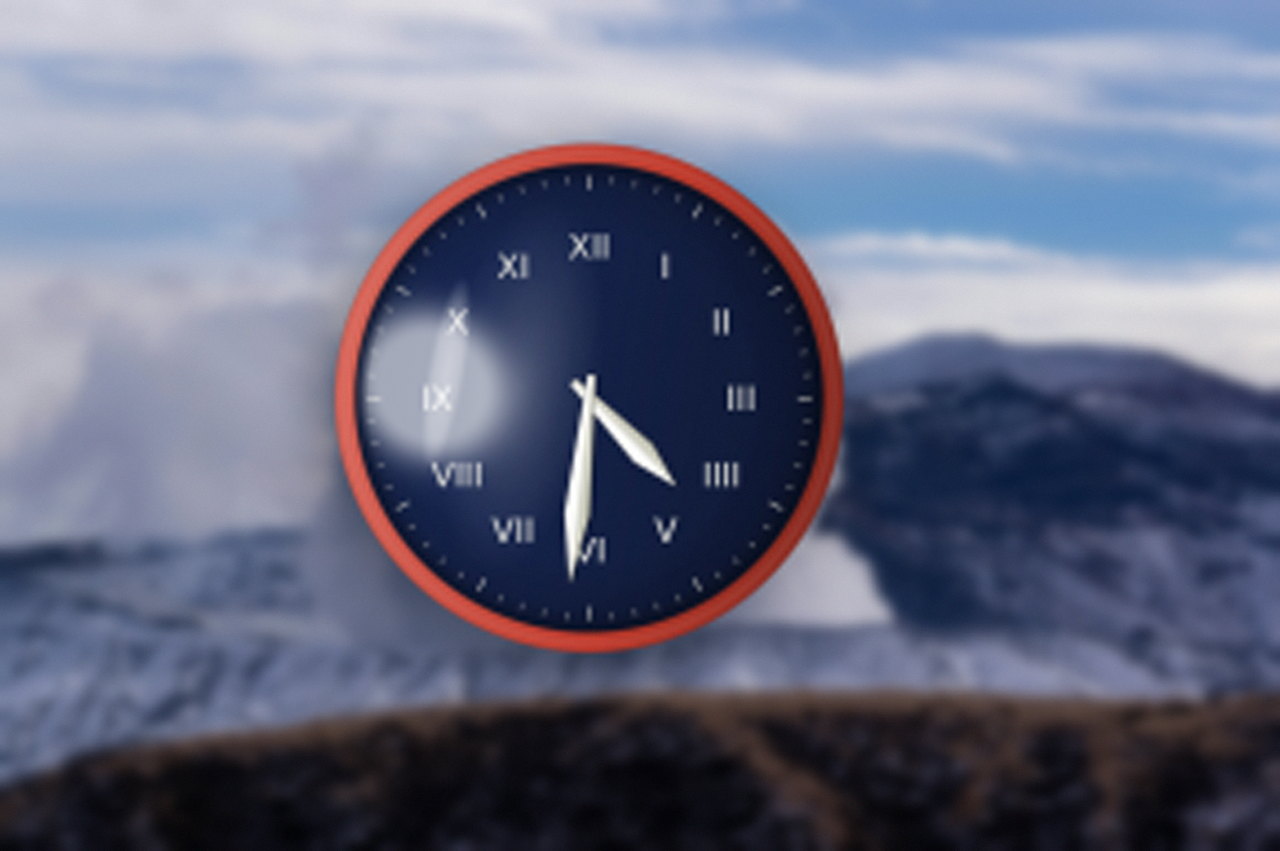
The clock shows 4.31
